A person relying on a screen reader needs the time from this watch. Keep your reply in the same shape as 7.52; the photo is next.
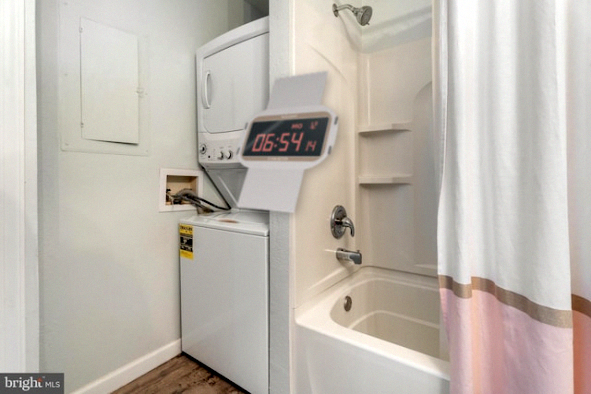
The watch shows 6.54
